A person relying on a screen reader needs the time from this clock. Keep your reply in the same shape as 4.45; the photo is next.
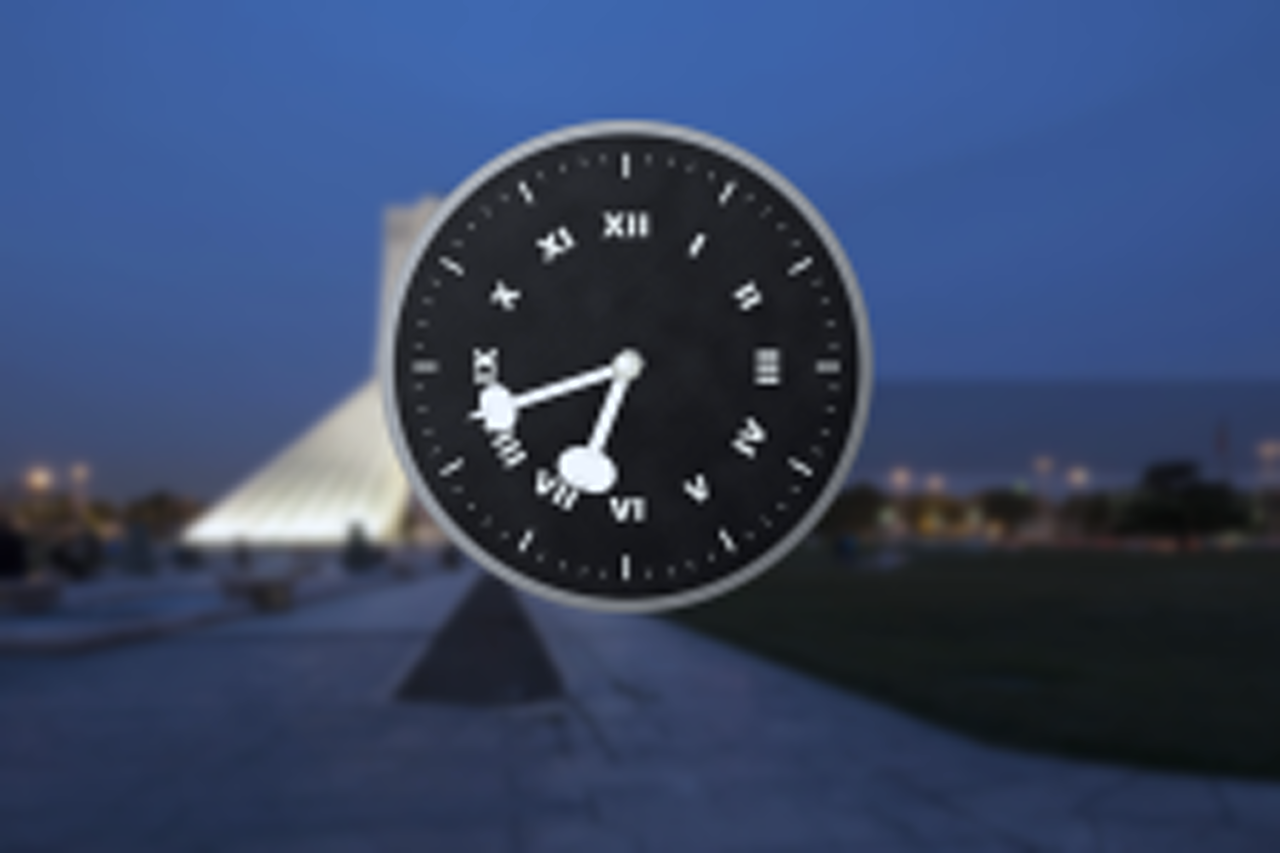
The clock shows 6.42
